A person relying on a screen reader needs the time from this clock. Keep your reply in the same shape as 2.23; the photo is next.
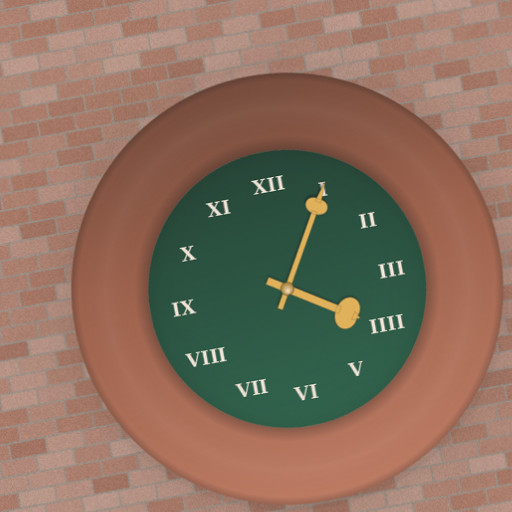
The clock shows 4.05
